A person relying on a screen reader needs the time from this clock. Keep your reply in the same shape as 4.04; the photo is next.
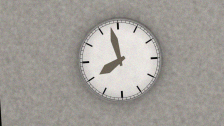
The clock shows 7.58
